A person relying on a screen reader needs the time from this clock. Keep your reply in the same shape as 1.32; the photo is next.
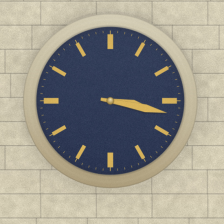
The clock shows 3.17
